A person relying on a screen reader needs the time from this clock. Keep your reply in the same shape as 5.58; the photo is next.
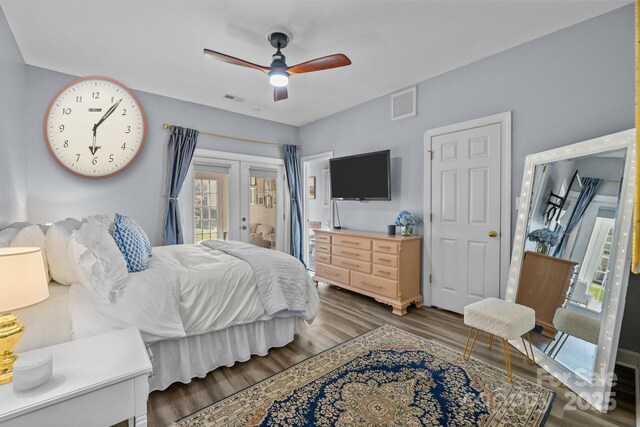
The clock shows 6.07
